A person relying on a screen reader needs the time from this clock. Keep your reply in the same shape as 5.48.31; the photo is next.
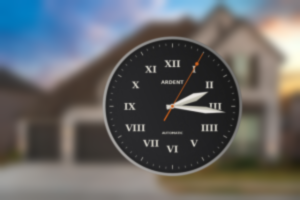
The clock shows 2.16.05
